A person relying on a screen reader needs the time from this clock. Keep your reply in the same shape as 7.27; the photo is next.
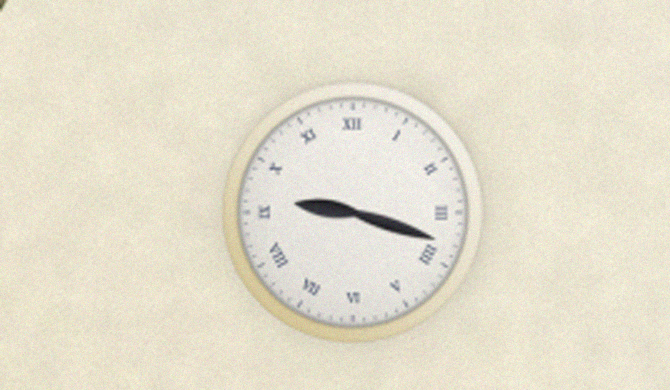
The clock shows 9.18
